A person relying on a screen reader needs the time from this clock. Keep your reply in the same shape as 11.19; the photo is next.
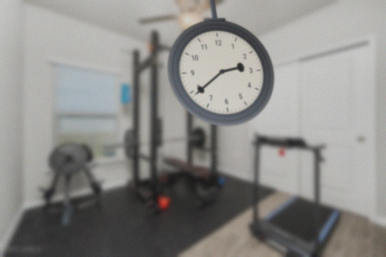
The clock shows 2.39
